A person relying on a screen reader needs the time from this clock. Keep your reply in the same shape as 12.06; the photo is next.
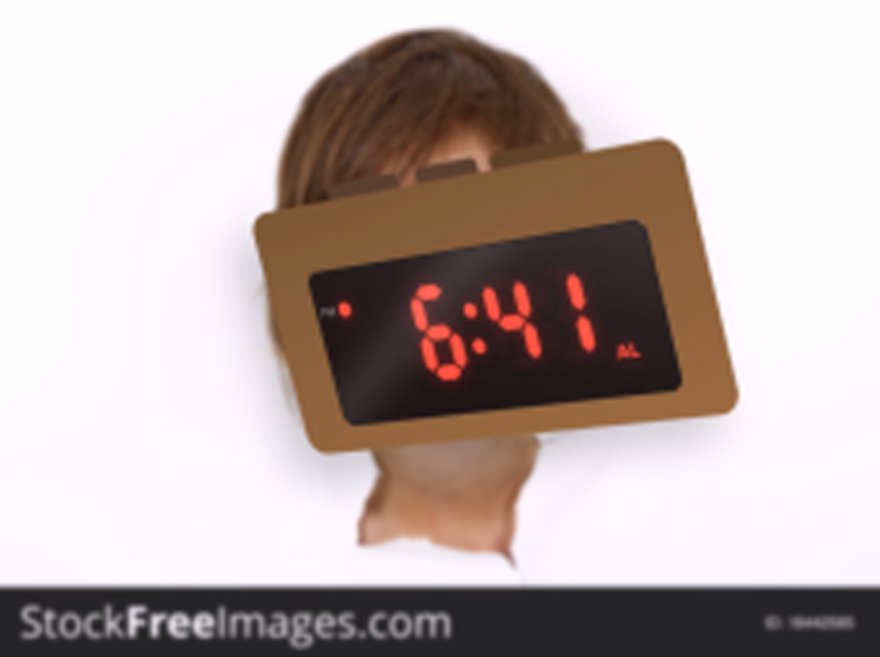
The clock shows 6.41
